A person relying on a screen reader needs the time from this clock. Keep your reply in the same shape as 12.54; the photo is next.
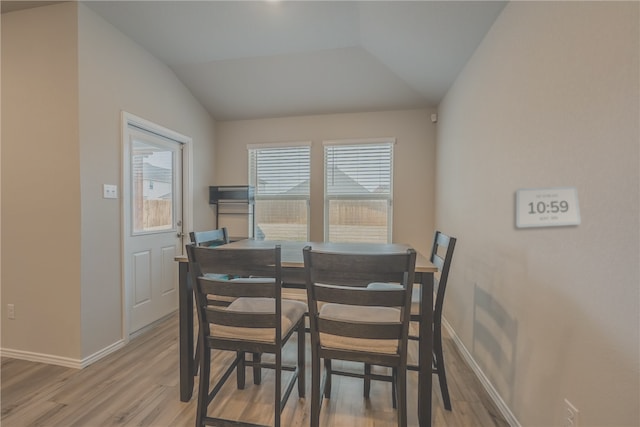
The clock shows 10.59
